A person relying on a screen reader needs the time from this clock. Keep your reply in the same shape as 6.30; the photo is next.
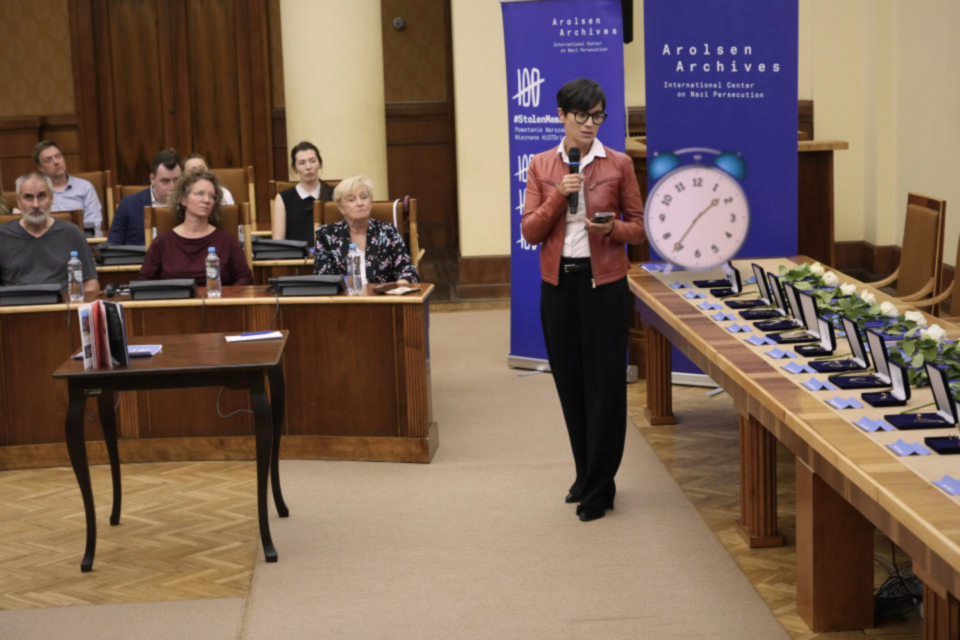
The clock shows 1.36
